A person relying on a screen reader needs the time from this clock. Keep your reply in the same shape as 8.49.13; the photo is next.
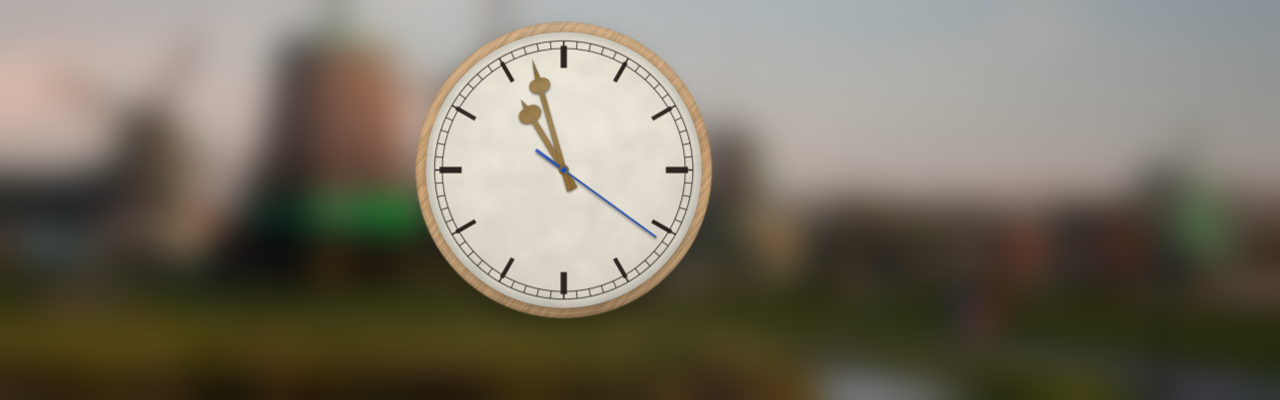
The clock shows 10.57.21
